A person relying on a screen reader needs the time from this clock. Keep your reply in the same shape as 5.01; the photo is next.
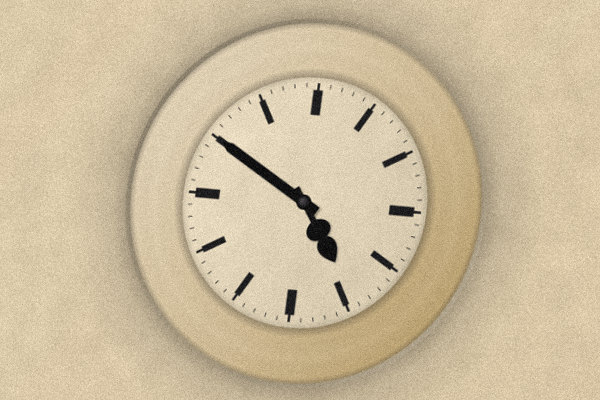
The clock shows 4.50
